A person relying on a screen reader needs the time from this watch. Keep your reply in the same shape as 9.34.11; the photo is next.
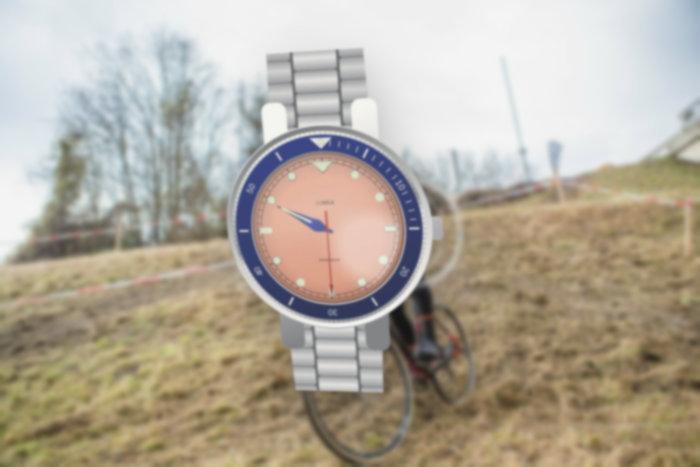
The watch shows 9.49.30
